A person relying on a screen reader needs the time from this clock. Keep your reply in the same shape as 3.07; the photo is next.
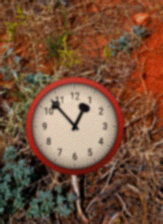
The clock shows 12.53
